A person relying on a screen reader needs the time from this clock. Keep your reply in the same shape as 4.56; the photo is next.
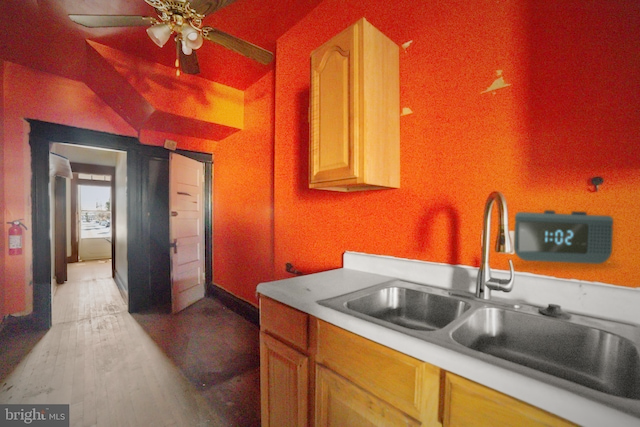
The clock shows 1.02
